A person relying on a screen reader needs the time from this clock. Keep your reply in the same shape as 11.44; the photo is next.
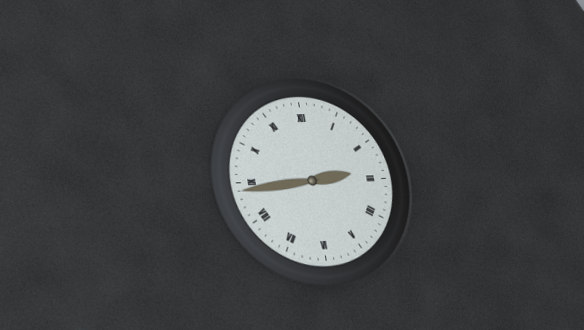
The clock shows 2.44
